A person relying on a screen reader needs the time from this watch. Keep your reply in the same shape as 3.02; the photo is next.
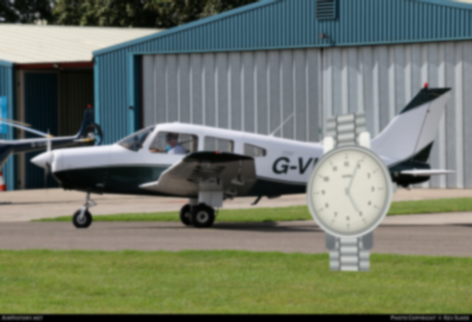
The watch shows 5.04
